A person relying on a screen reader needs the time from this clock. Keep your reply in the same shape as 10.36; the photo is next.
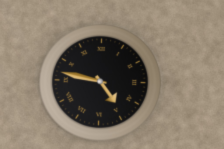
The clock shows 4.47
